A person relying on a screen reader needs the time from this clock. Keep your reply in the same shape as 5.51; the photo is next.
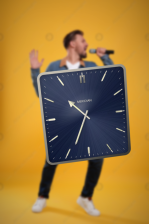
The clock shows 10.34
